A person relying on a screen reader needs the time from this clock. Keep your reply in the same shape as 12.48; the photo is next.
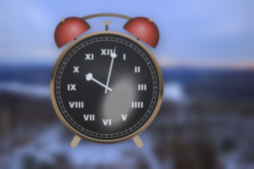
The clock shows 10.02
